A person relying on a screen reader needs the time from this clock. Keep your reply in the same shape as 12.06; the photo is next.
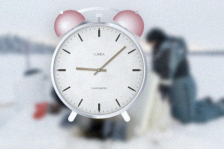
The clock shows 9.08
